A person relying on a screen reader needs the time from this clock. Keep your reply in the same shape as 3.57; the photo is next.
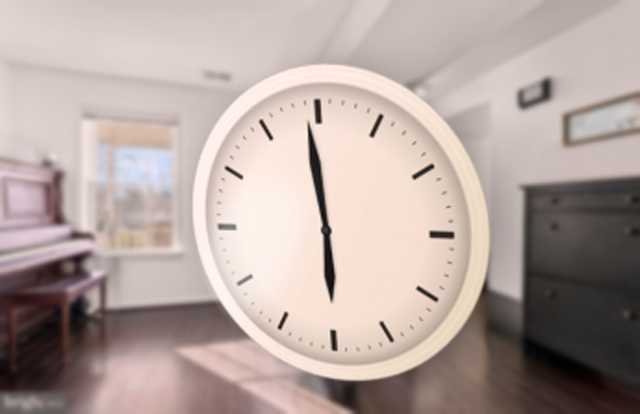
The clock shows 5.59
